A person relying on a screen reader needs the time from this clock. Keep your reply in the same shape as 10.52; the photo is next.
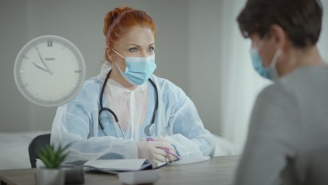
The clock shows 9.55
